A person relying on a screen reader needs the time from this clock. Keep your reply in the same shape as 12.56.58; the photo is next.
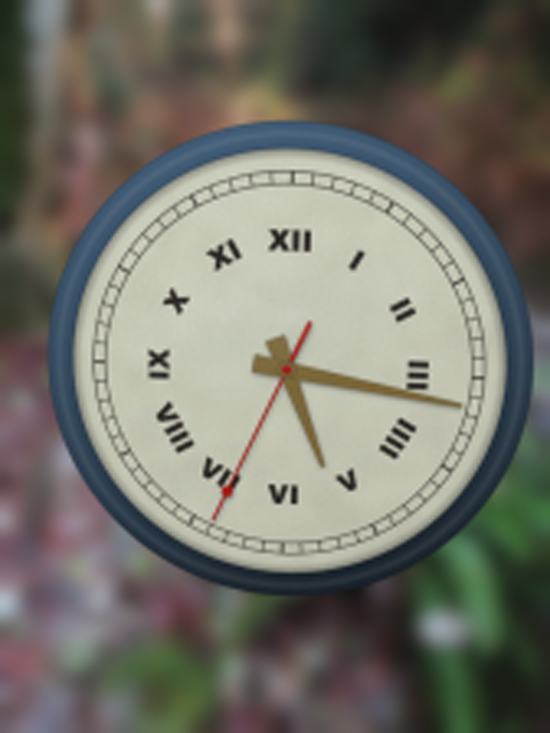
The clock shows 5.16.34
